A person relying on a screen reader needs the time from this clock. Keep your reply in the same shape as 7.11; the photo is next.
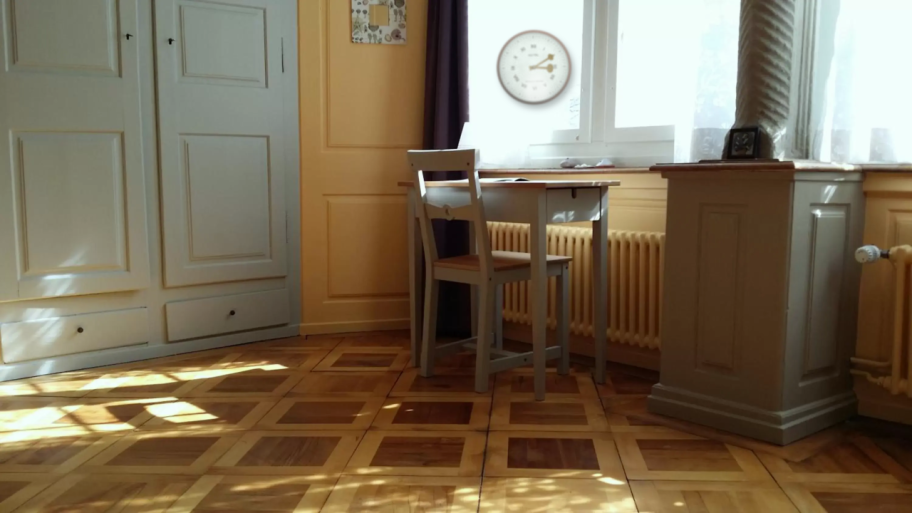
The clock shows 3.10
